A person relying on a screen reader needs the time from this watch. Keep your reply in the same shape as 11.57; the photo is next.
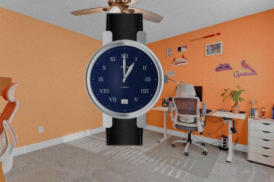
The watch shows 1.00
